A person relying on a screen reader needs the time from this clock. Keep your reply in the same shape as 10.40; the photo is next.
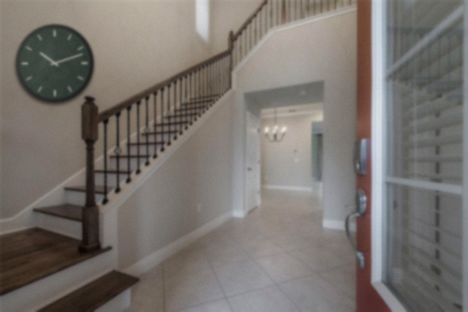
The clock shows 10.12
